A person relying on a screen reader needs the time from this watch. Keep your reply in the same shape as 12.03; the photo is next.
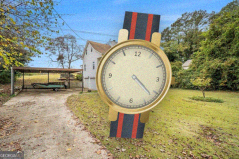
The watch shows 4.22
